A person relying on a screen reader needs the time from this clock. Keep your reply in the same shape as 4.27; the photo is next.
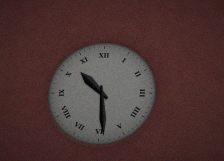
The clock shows 10.29
